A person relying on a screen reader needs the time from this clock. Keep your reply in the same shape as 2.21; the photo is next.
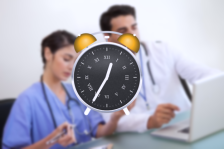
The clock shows 12.35
